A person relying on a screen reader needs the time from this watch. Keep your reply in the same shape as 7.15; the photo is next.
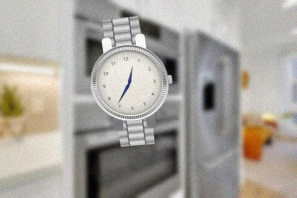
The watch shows 12.36
